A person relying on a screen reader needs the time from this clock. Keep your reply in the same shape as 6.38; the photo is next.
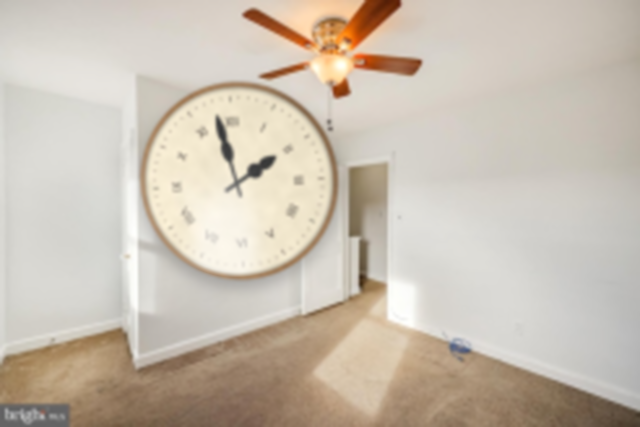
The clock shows 1.58
